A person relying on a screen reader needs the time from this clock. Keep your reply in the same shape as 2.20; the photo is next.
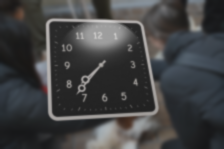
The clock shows 7.37
